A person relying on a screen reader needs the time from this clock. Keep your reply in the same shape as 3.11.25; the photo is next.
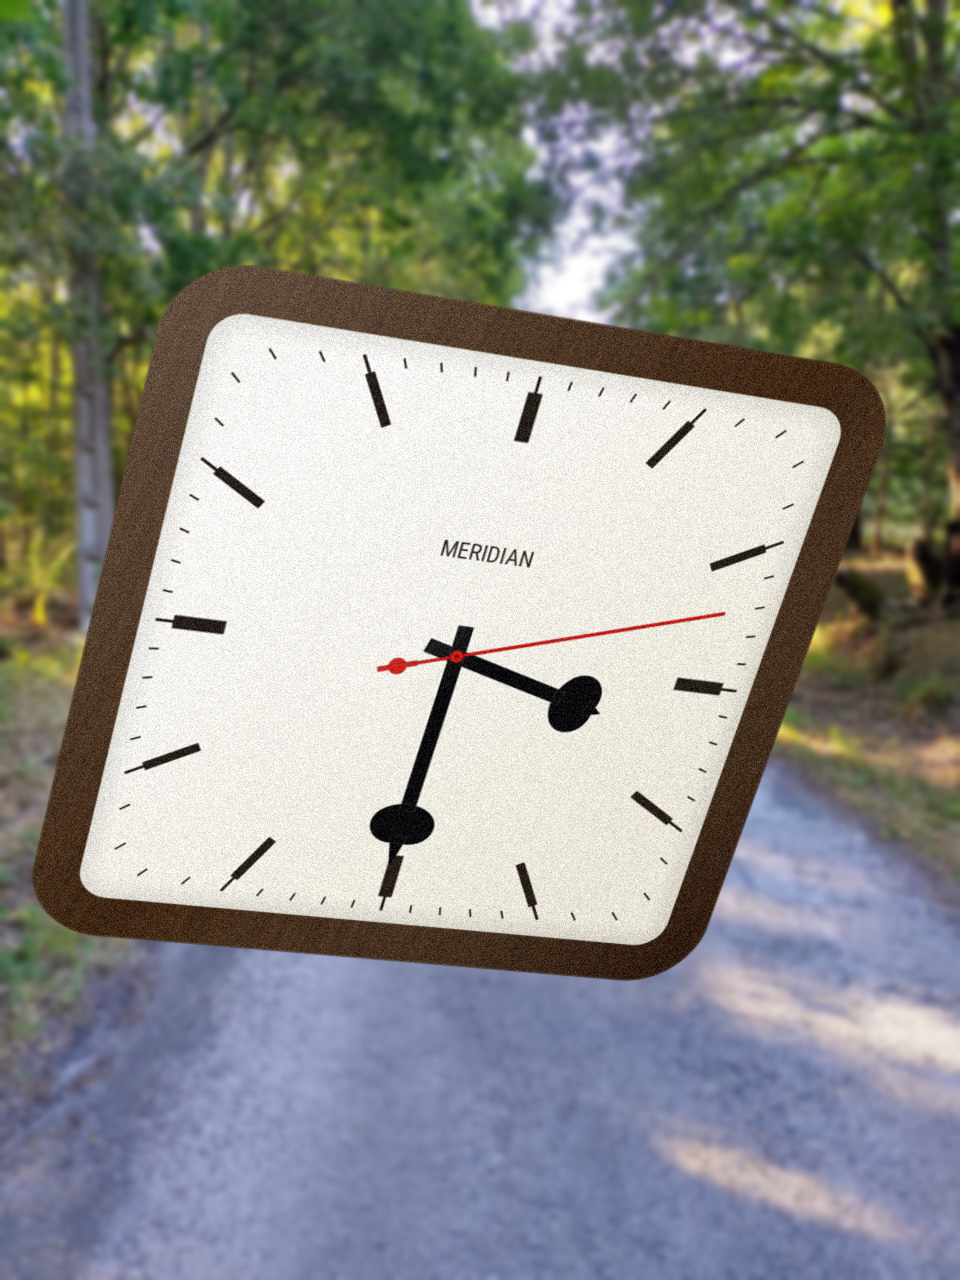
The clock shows 3.30.12
